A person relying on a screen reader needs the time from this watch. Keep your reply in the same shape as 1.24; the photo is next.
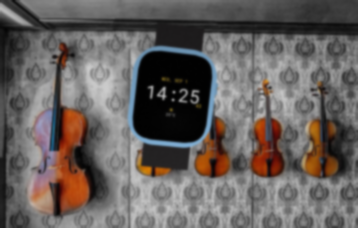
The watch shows 14.25
